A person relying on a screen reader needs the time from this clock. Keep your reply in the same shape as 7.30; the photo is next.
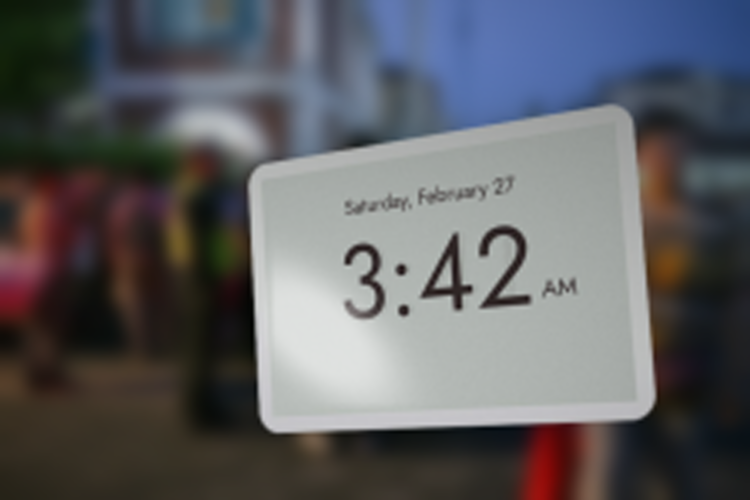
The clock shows 3.42
